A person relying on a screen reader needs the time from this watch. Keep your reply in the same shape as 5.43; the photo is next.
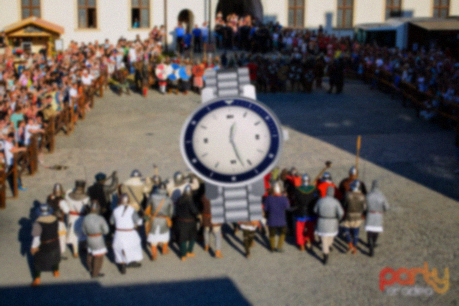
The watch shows 12.27
